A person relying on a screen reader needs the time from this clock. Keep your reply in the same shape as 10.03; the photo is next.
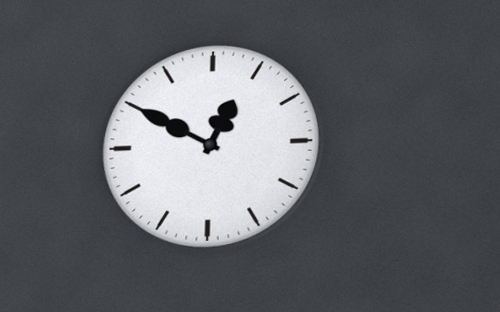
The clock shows 12.50
